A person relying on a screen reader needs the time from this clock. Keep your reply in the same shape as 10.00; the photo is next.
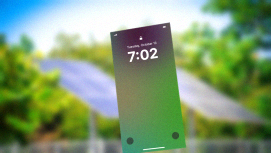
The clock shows 7.02
